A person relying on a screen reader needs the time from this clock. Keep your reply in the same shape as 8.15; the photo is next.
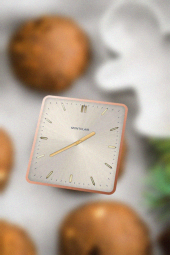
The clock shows 1.39
